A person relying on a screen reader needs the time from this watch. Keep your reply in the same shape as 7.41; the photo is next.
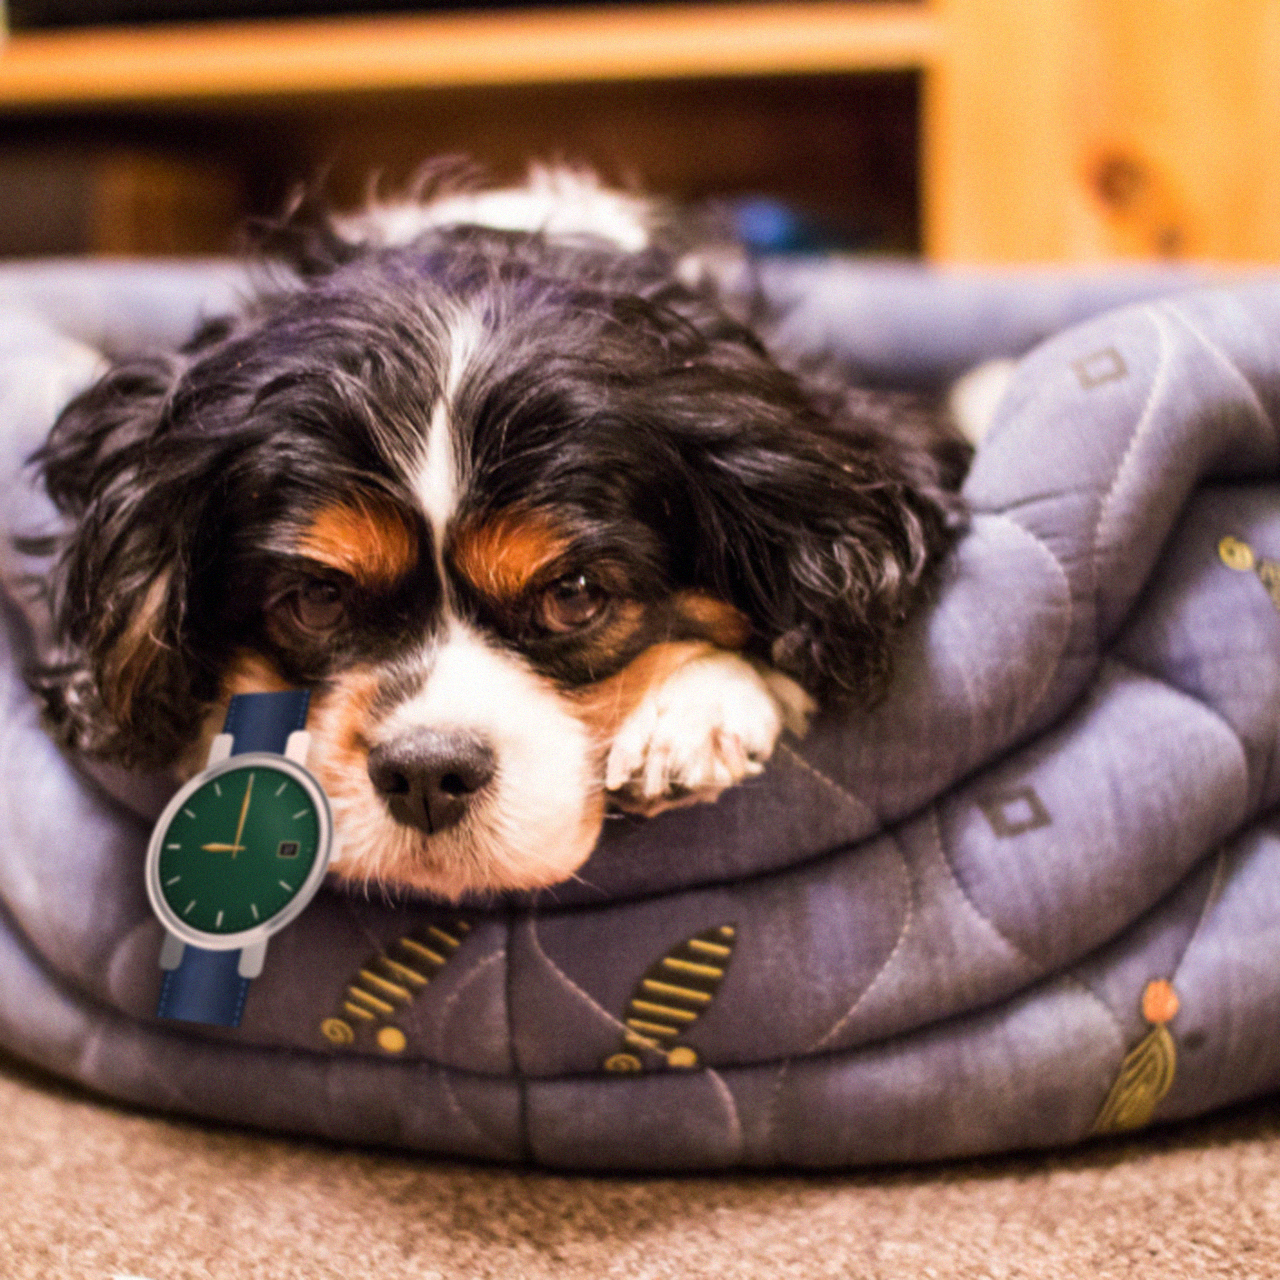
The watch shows 9.00
